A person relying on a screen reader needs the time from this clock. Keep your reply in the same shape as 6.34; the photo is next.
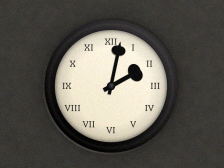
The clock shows 2.02
